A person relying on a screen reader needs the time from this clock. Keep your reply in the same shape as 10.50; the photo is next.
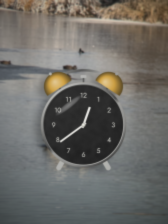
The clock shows 12.39
